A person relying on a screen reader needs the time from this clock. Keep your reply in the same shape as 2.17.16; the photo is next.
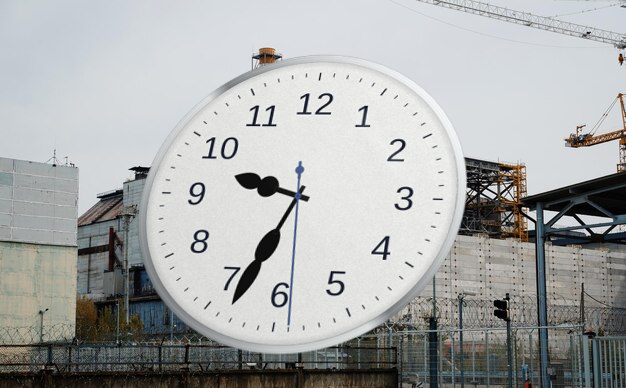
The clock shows 9.33.29
